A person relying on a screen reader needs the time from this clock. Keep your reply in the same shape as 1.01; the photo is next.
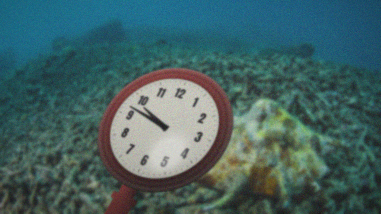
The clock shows 9.47
